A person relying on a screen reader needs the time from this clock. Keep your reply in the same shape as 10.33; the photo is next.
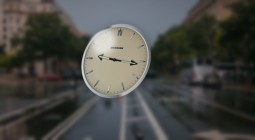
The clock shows 9.16
